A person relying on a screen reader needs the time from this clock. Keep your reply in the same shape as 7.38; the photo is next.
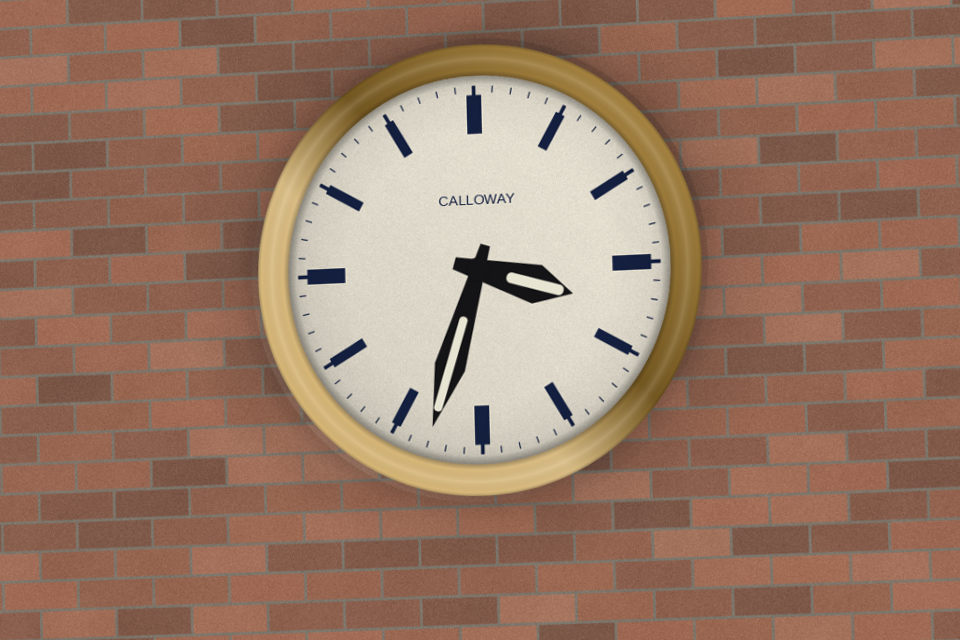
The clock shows 3.33
